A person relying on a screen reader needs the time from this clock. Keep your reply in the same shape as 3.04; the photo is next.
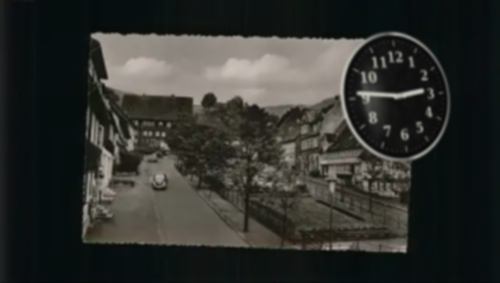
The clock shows 2.46
